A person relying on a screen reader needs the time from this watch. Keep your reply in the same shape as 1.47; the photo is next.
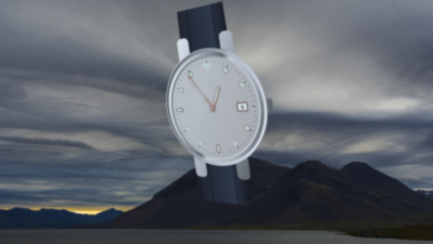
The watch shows 12.54
